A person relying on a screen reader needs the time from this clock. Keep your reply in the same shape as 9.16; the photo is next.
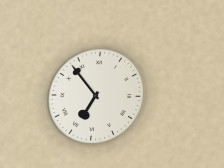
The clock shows 6.53
